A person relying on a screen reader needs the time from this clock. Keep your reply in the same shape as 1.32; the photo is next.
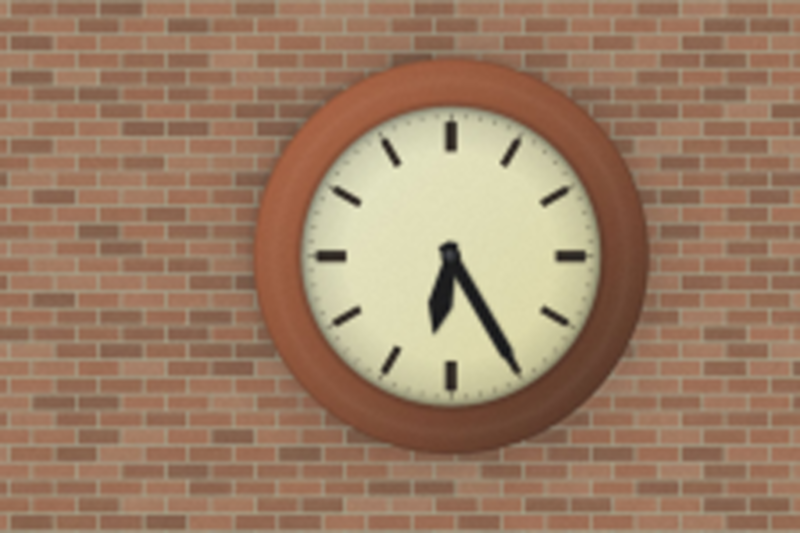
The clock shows 6.25
